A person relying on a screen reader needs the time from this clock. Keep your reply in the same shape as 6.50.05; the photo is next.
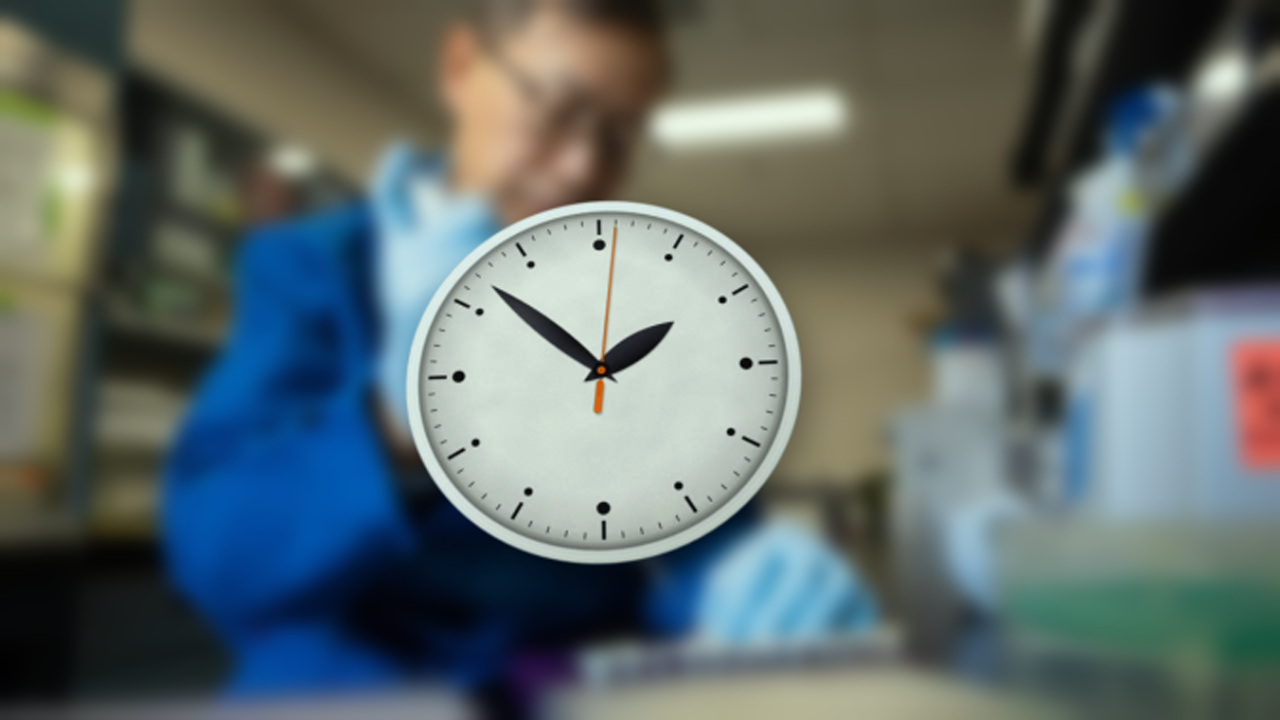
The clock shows 1.52.01
